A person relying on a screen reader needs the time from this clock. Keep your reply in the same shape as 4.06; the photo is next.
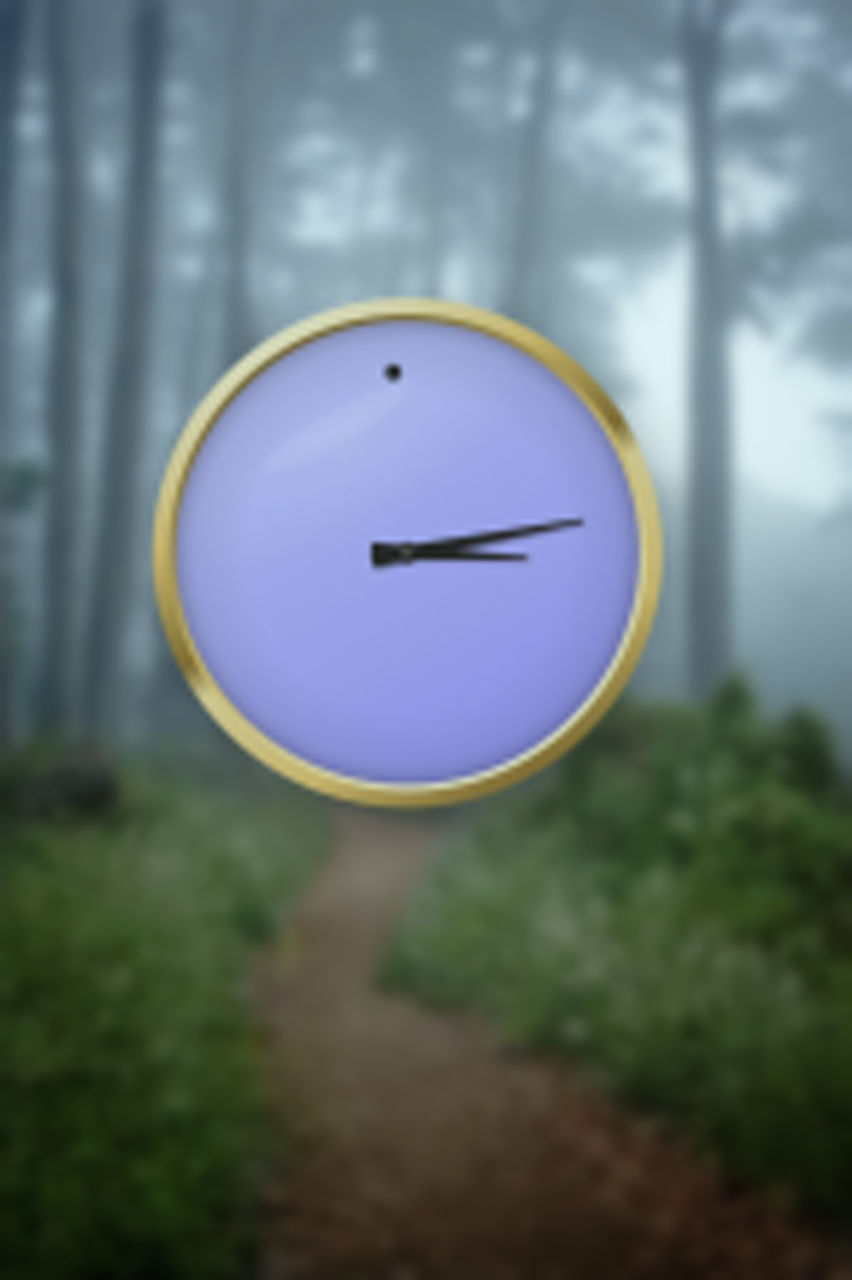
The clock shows 3.14
